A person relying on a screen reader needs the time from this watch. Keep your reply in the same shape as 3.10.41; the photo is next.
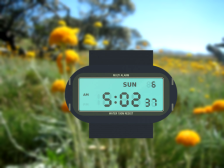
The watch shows 5.02.37
